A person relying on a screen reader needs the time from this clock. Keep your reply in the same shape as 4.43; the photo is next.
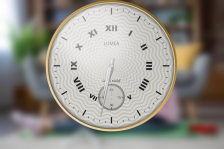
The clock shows 6.32
